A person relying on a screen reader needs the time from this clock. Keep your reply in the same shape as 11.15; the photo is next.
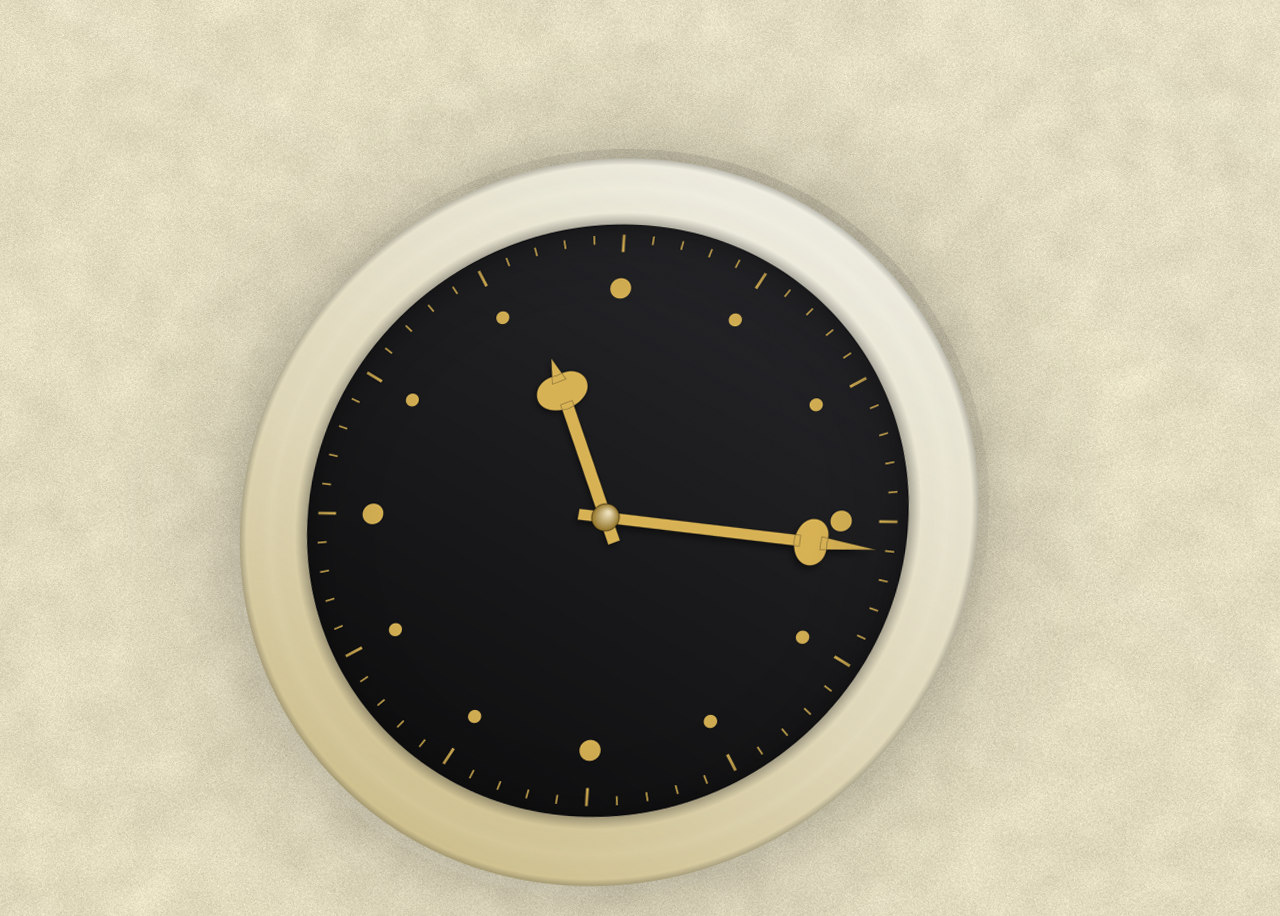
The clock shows 11.16
